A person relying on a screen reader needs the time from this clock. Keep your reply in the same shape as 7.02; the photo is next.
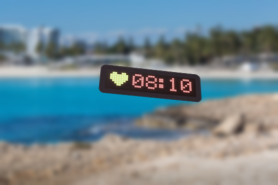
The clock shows 8.10
